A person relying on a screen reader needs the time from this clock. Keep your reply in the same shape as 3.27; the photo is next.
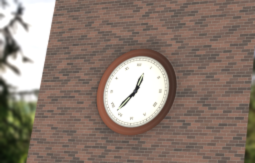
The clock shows 12.37
